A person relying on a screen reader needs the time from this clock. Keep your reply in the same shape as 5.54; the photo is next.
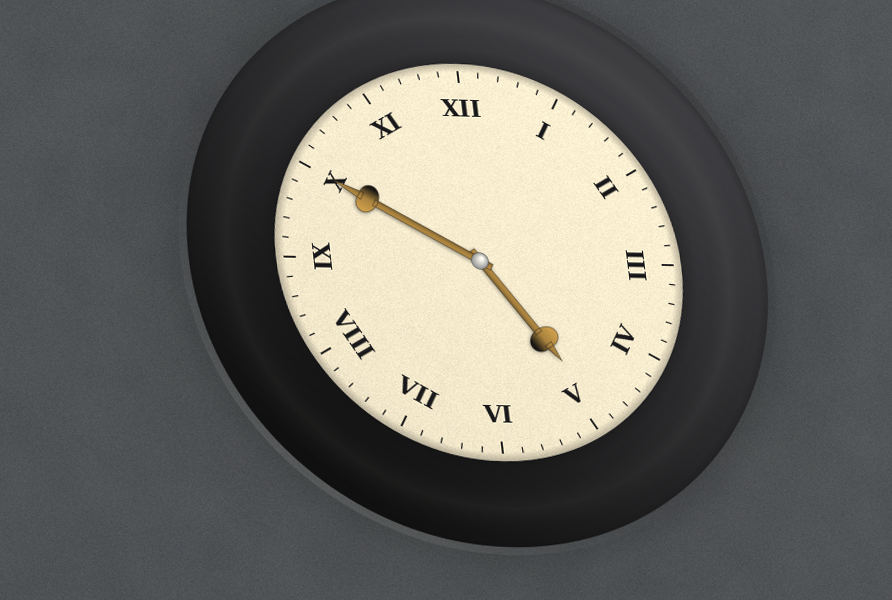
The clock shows 4.50
